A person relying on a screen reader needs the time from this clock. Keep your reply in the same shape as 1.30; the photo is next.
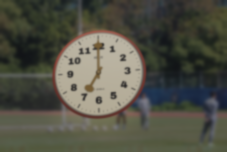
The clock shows 7.00
